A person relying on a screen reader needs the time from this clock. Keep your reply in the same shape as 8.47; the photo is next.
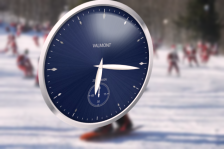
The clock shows 6.16
